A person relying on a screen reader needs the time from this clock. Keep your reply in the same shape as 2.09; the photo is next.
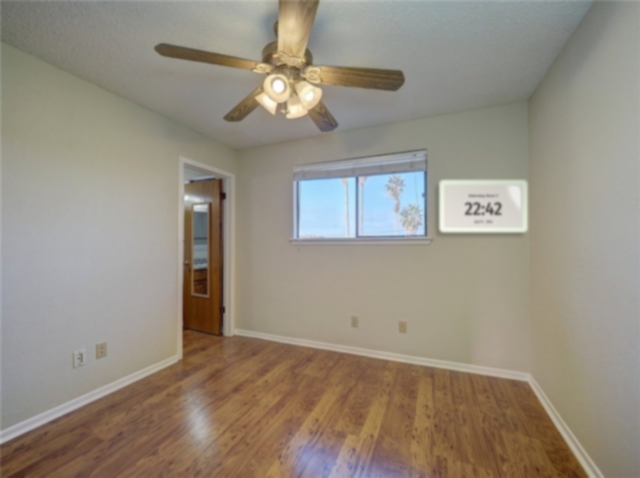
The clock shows 22.42
